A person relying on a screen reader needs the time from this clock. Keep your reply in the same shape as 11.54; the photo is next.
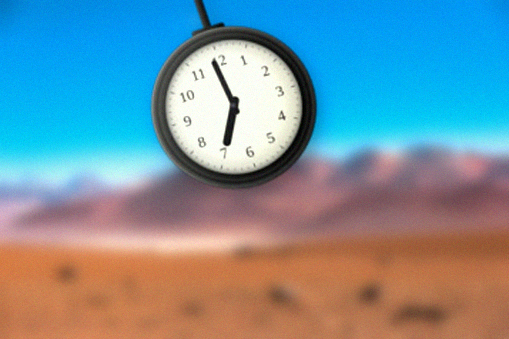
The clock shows 6.59
